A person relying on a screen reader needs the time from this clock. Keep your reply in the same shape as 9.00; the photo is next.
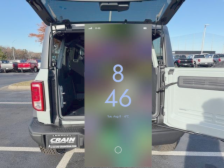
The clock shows 8.46
